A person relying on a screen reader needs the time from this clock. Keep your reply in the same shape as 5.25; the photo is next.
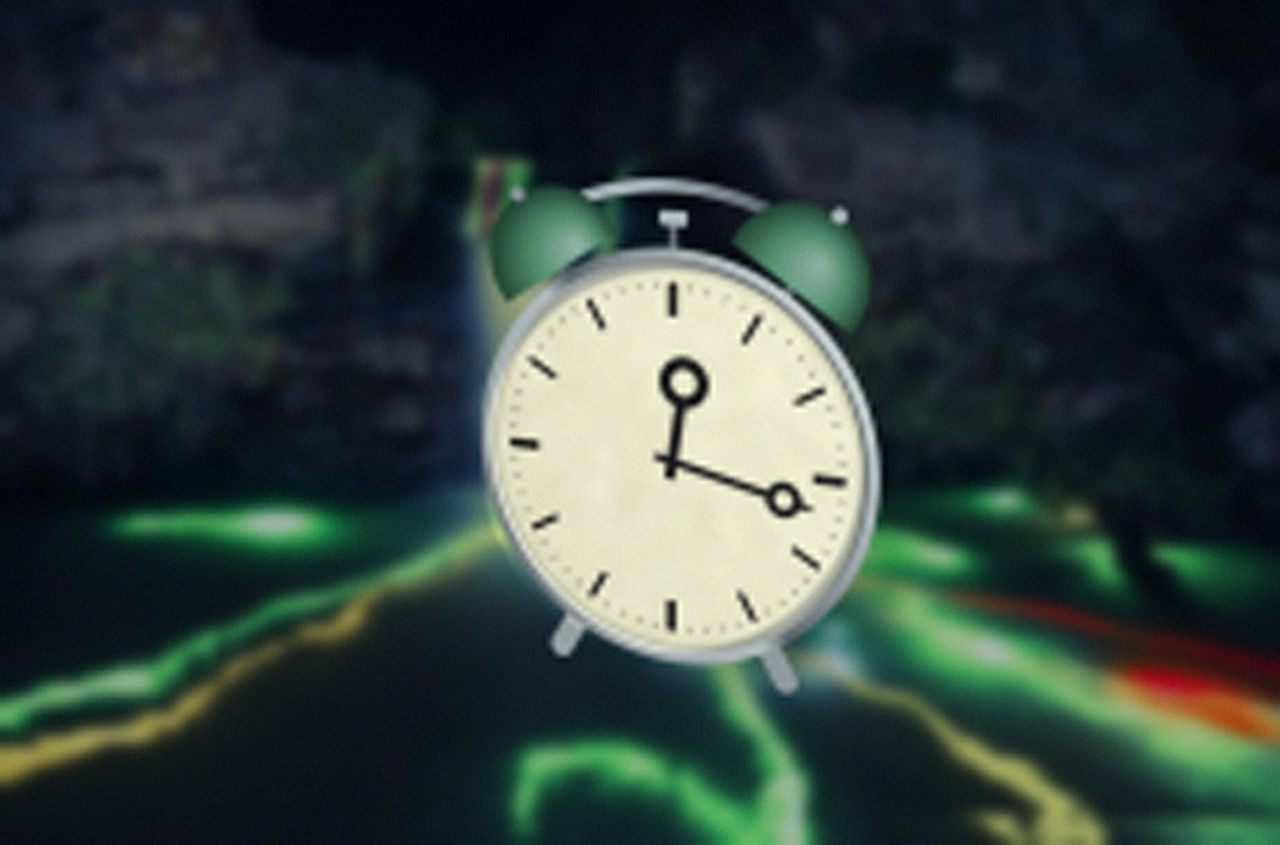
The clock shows 12.17
